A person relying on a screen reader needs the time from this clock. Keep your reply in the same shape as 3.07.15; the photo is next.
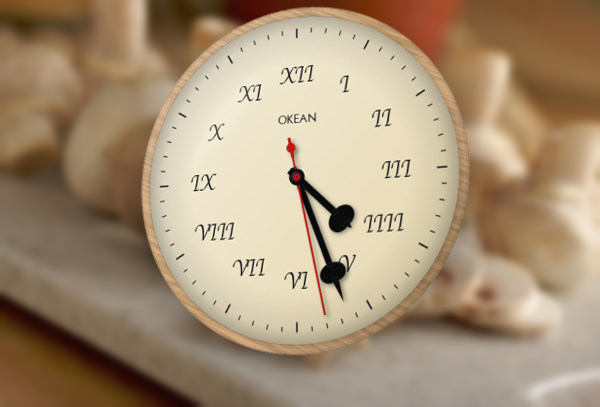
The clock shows 4.26.28
